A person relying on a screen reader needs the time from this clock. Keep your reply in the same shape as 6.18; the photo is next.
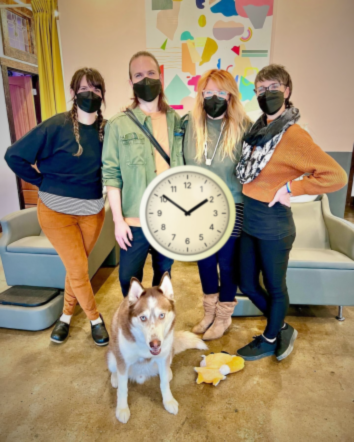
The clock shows 1.51
